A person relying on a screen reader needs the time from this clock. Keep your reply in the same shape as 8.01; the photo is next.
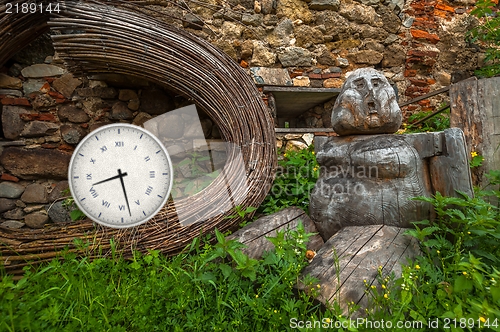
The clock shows 8.28
